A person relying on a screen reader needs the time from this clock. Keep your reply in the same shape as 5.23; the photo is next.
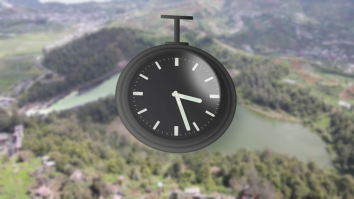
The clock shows 3.27
